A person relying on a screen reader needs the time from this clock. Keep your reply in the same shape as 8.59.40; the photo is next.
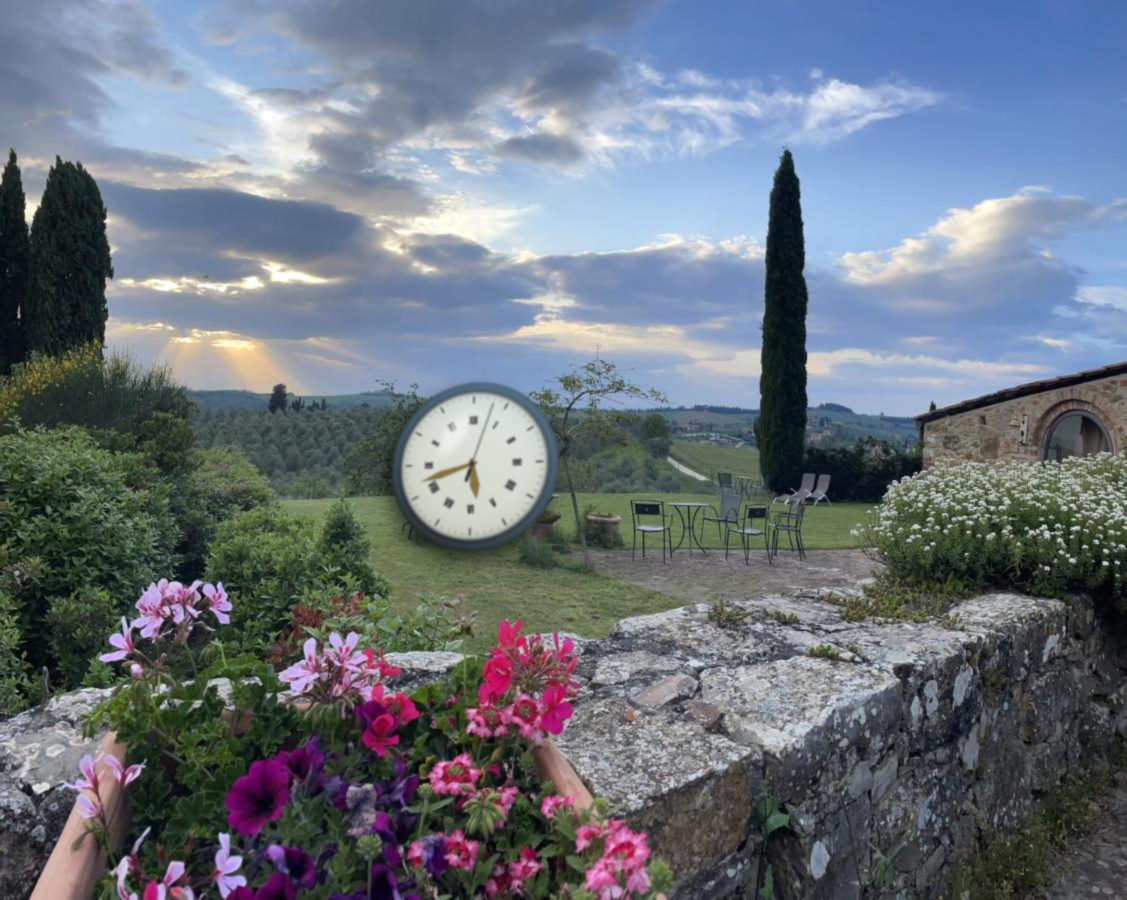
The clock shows 5.42.03
